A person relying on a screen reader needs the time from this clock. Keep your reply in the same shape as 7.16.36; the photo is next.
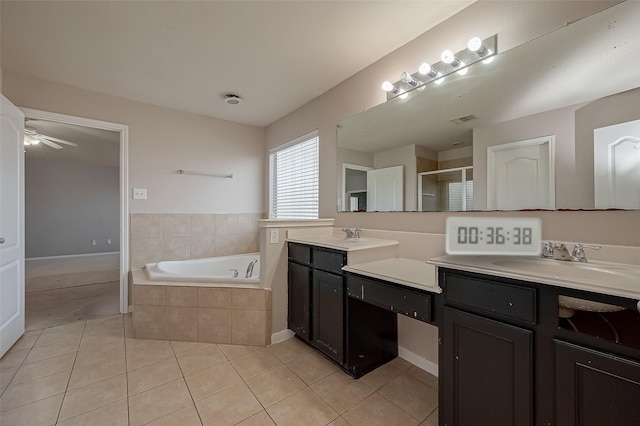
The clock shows 0.36.38
